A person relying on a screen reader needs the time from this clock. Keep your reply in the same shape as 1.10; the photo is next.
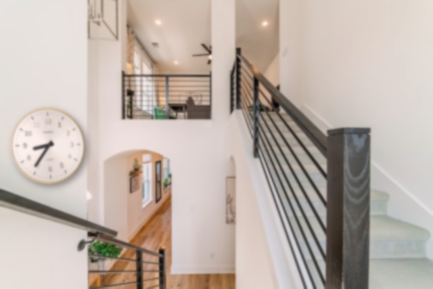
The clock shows 8.36
